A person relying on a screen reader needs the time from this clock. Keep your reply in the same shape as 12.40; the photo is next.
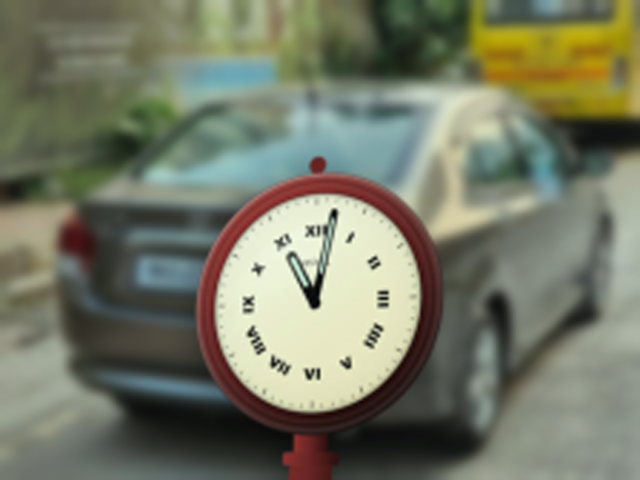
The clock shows 11.02
